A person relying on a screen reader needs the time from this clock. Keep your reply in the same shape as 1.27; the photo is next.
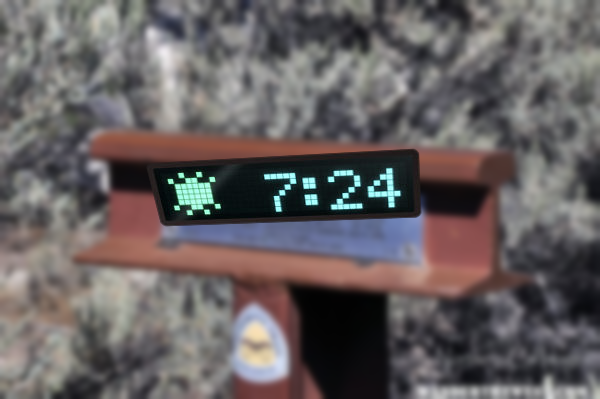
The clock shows 7.24
